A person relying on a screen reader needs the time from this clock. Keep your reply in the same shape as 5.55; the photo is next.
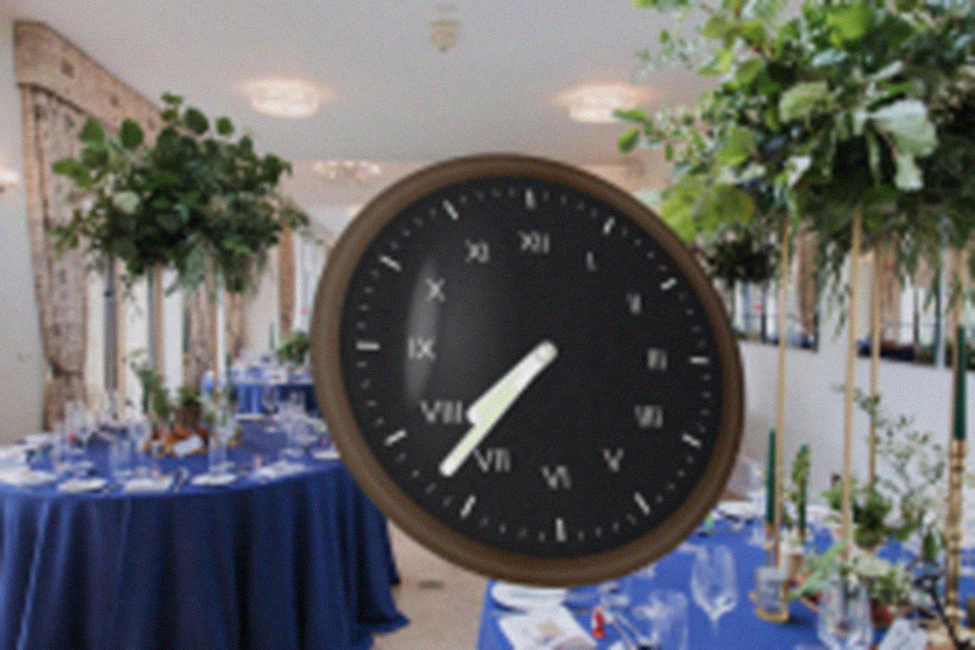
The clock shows 7.37
